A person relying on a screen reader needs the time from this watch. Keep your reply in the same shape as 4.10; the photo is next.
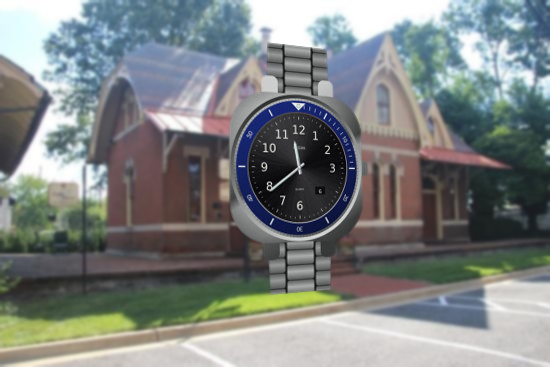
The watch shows 11.39
